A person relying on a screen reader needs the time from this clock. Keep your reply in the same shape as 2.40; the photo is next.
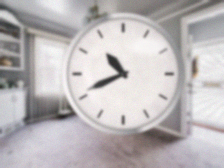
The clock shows 10.41
